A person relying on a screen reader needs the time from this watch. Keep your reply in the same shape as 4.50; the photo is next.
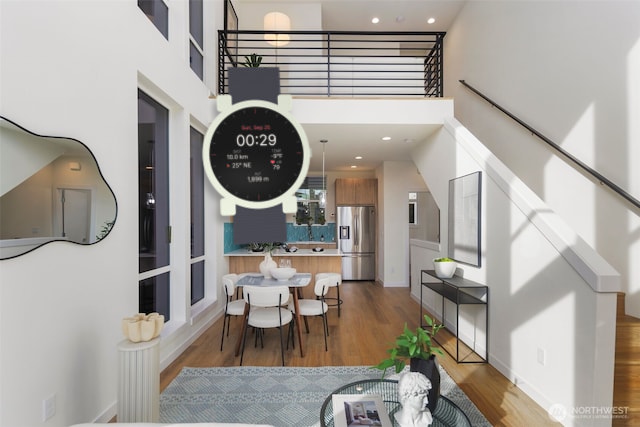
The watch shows 0.29
